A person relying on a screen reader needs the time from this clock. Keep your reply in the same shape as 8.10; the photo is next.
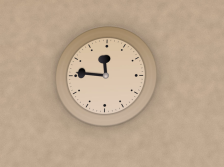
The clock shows 11.46
